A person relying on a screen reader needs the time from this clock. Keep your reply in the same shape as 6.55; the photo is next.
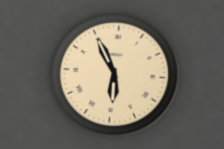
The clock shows 5.55
